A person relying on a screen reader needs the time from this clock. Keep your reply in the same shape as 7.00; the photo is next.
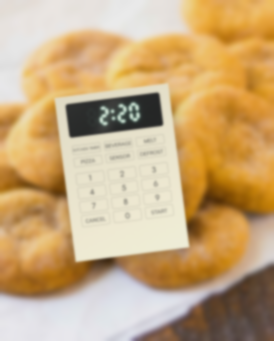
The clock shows 2.20
